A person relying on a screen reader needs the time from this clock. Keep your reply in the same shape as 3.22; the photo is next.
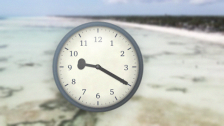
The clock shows 9.20
